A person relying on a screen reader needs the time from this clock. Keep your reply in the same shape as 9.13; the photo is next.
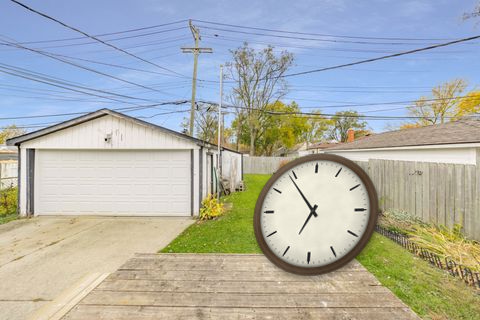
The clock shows 6.54
